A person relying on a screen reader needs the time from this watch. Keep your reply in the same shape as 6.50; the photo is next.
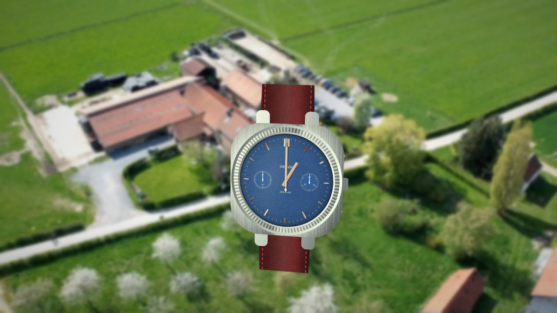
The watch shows 1.00
